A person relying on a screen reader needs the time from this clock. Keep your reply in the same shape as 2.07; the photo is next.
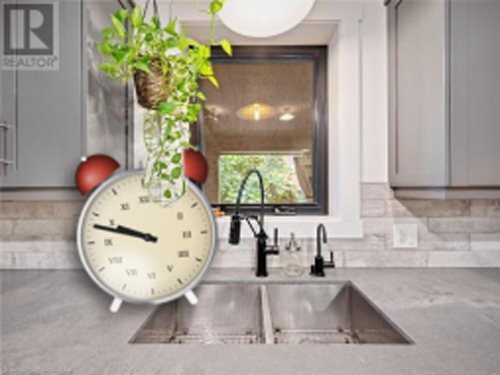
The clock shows 9.48
